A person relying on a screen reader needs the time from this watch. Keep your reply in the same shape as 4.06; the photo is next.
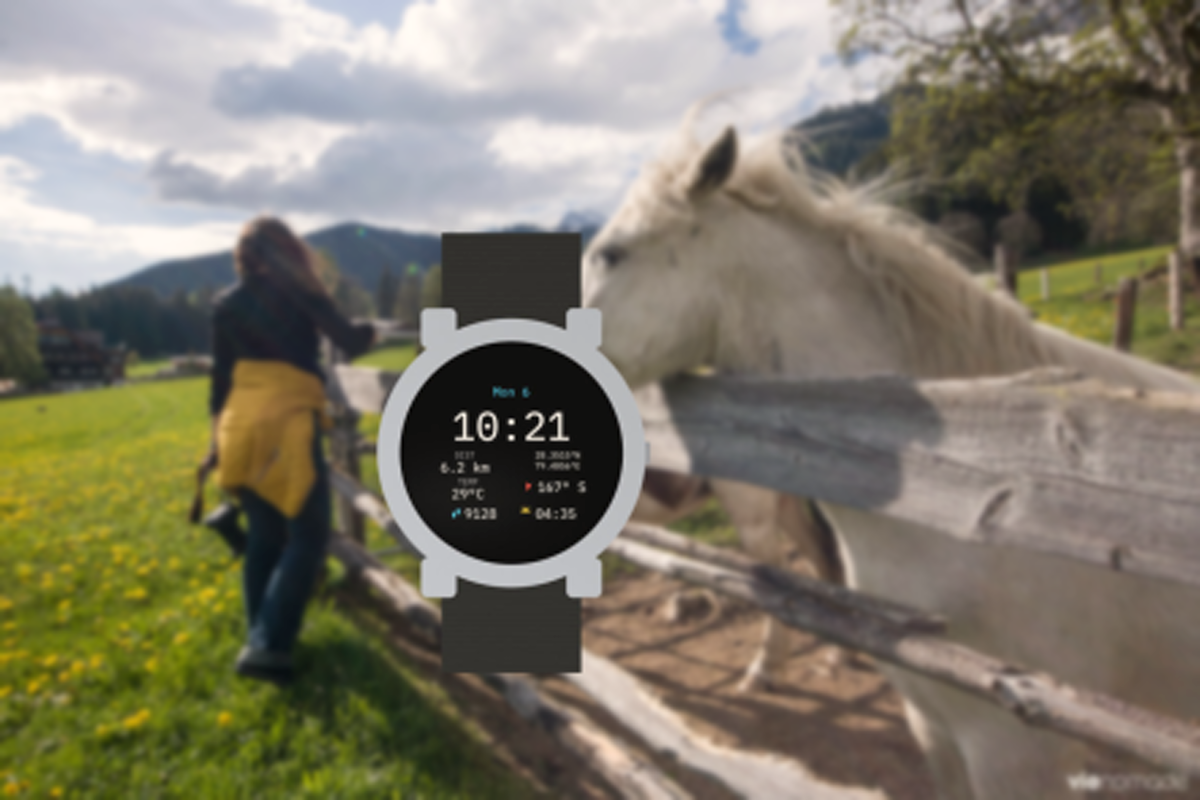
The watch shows 10.21
